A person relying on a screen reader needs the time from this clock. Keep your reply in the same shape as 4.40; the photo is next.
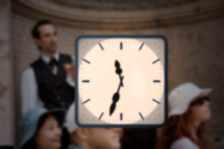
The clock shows 11.33
